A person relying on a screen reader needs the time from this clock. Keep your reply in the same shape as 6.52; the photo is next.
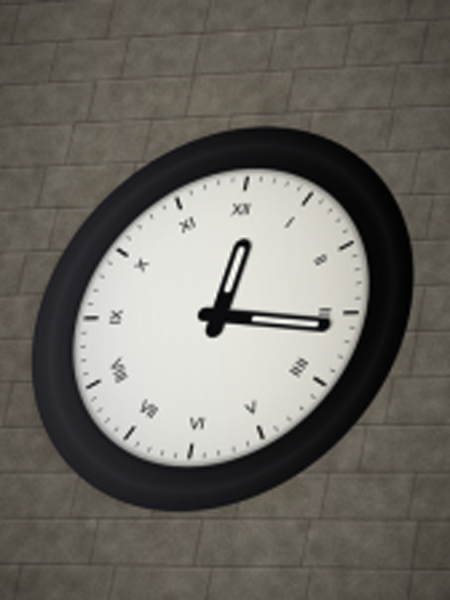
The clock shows 12.16
